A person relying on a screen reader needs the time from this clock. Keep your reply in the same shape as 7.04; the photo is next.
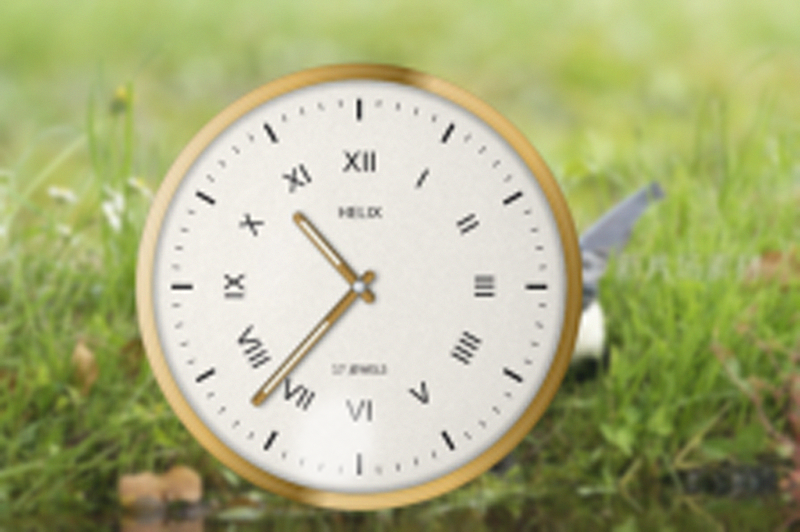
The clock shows 10.37
